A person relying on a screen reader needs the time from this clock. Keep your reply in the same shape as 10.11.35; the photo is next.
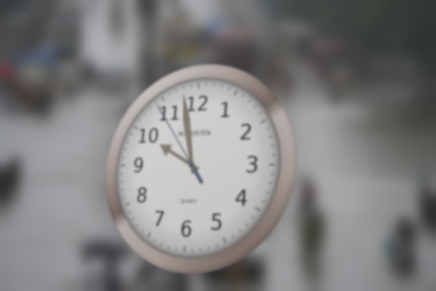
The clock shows 9.57.54
